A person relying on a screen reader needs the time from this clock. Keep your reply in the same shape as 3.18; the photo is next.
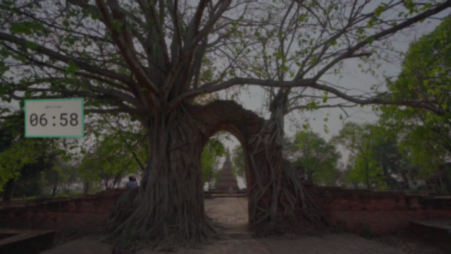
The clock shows 6.58
